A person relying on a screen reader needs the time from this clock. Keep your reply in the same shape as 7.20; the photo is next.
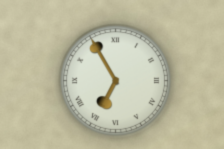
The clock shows 6.55
